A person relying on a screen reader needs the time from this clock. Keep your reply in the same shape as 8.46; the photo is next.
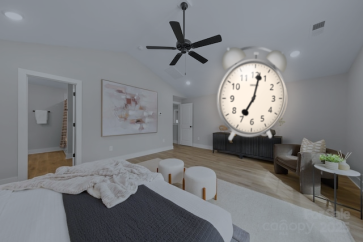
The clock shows 7.02
